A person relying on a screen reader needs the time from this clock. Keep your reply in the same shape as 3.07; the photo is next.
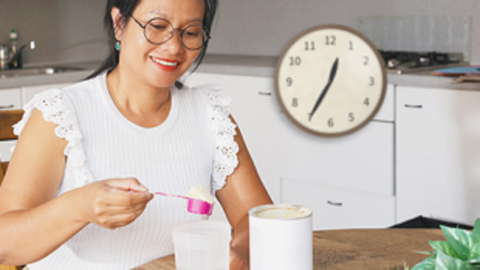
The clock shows 12.35
